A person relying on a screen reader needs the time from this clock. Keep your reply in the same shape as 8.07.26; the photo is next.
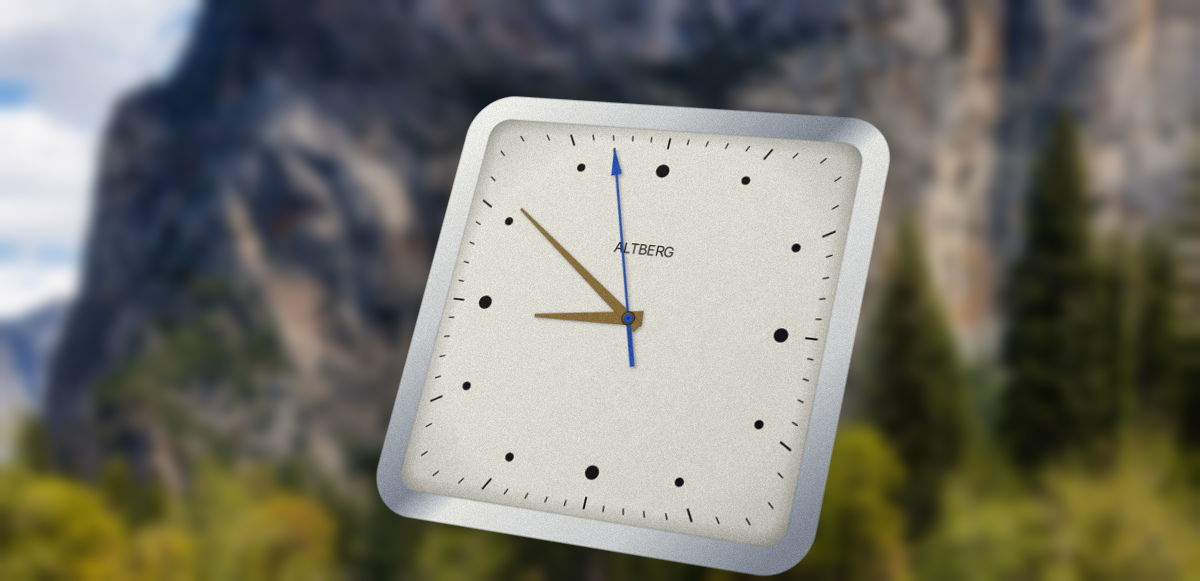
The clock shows 8.50.57
